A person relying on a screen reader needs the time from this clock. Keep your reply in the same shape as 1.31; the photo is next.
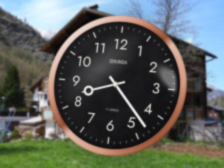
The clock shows 8.23
